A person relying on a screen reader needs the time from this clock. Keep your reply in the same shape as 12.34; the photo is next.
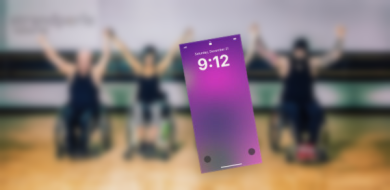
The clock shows 9.12
